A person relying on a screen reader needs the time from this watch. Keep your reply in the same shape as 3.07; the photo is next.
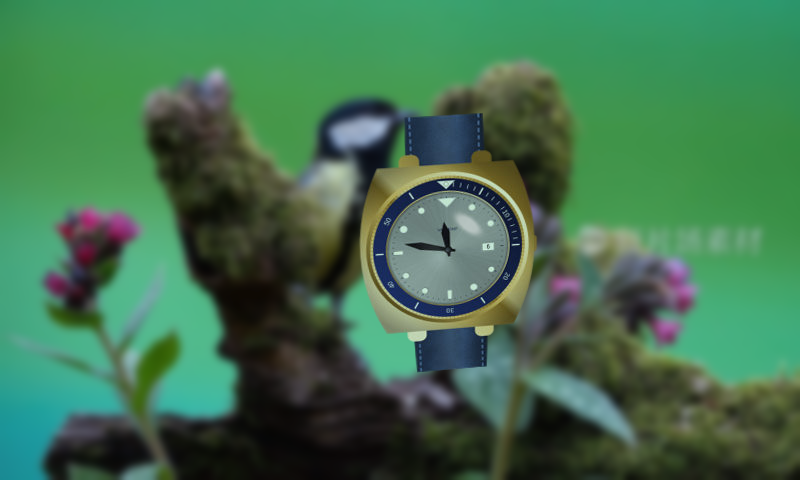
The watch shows 11.47
